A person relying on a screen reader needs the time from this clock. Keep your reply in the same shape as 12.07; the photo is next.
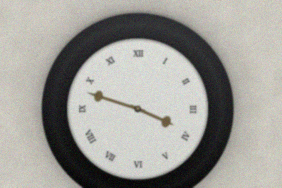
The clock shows 3.48
